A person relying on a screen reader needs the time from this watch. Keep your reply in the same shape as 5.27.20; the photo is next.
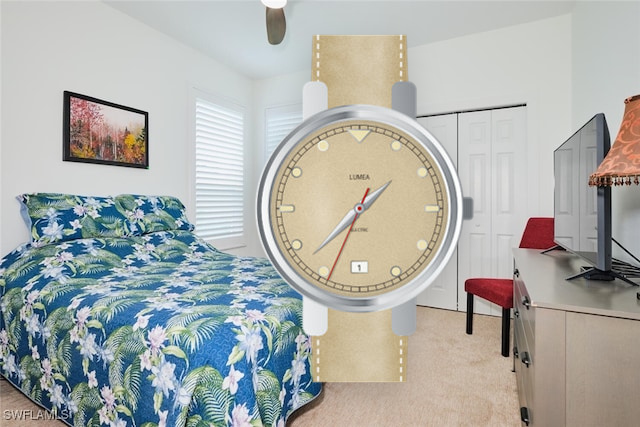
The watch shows 1.37.34
